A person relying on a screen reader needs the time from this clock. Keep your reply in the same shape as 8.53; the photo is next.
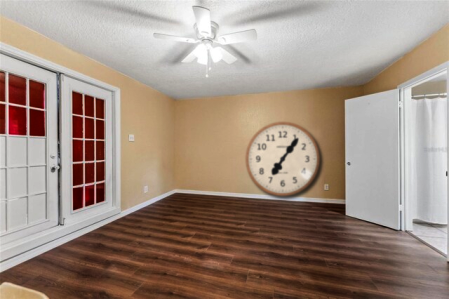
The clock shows 7.06
